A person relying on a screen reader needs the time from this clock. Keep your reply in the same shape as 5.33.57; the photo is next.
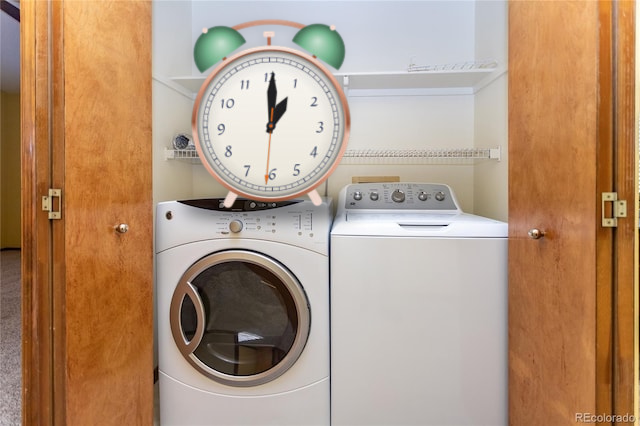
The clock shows 1.00.31
